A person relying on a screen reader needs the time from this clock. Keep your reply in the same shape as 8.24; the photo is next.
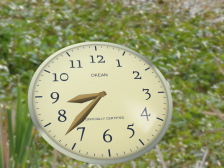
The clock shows 8.37
